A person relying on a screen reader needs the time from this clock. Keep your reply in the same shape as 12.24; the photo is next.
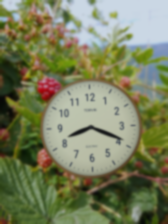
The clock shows 8.19
